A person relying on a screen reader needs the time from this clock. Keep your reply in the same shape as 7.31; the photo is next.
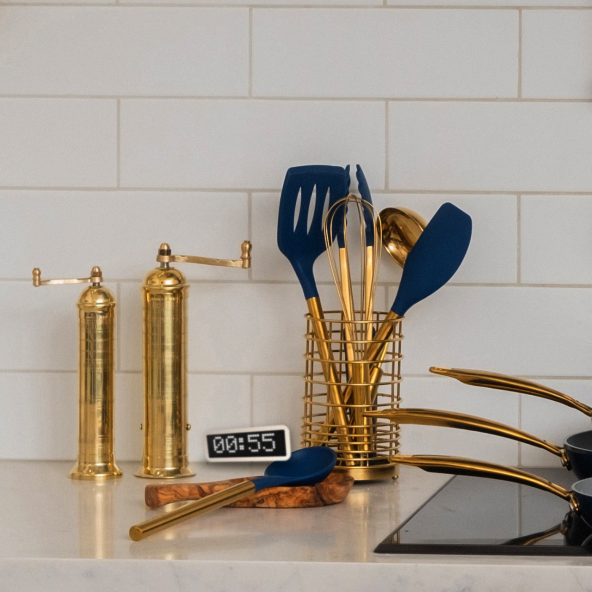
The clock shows 0.55
